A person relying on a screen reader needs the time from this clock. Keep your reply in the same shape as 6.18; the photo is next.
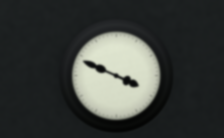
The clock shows 3.49
